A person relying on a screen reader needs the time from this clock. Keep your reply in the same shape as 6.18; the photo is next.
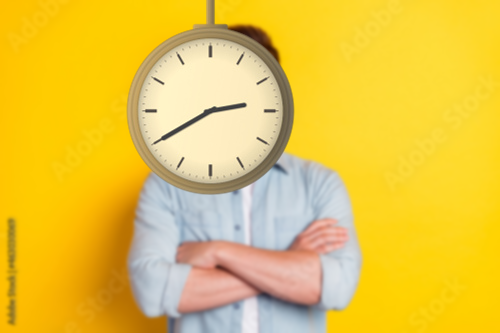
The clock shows 2.40
